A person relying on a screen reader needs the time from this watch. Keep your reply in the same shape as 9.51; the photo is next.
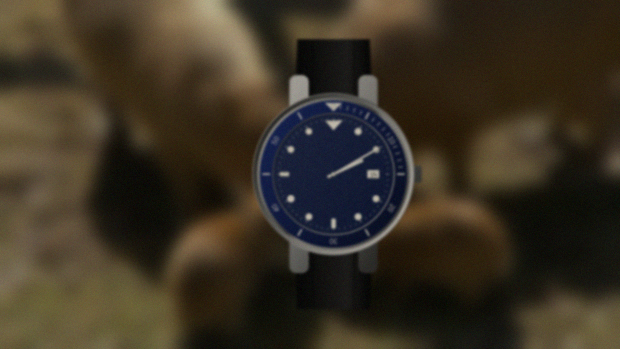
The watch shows 2.10
